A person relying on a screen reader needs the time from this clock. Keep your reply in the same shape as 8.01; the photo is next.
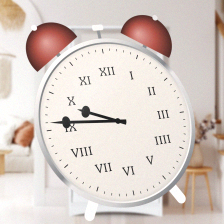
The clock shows 9.46
